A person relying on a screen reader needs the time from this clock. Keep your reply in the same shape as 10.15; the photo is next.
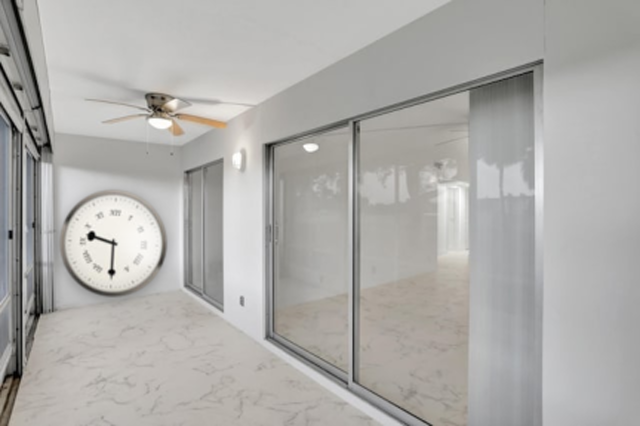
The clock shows 9.30
